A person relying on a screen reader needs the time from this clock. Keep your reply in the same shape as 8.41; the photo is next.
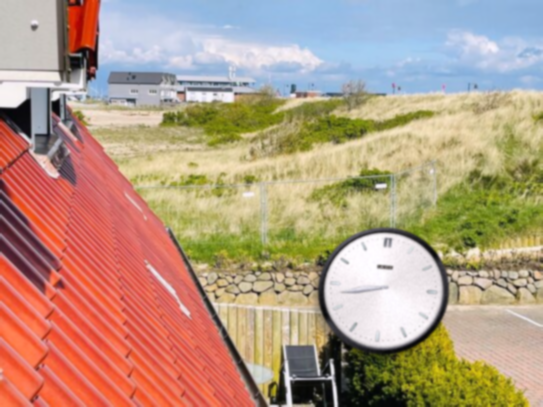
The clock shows 8.43
